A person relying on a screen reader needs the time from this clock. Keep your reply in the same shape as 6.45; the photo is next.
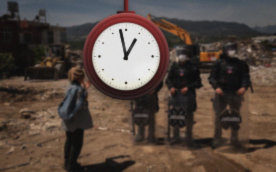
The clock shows 12.58
